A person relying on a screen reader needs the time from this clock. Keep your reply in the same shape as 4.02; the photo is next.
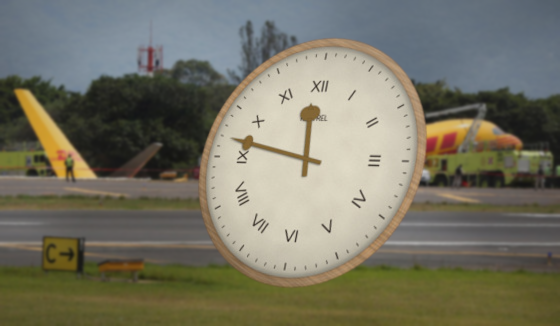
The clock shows 11.47
